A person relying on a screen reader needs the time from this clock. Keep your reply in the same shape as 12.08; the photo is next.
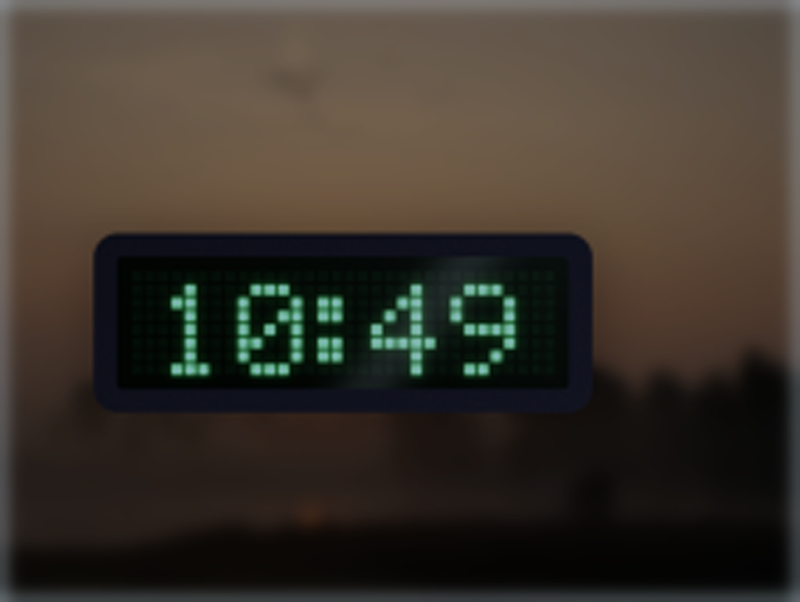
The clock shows 10.49
